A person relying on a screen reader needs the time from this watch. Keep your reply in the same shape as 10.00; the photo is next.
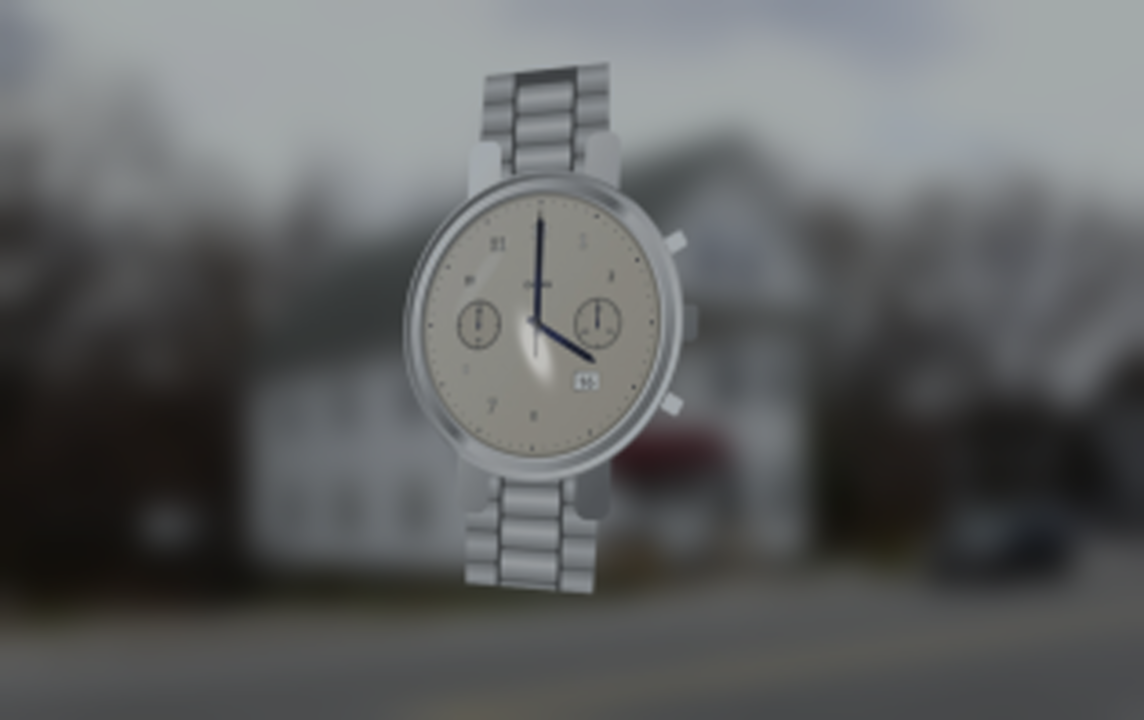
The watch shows 4.00
